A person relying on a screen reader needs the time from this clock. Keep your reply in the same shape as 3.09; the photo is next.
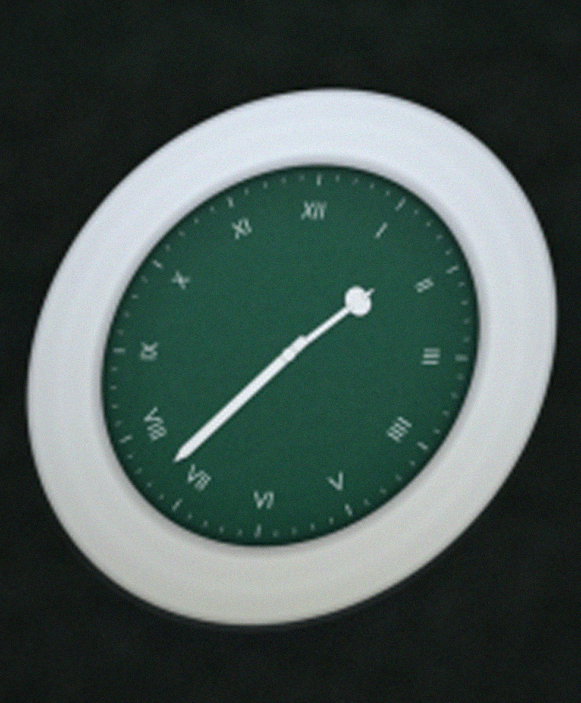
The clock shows 1.37
